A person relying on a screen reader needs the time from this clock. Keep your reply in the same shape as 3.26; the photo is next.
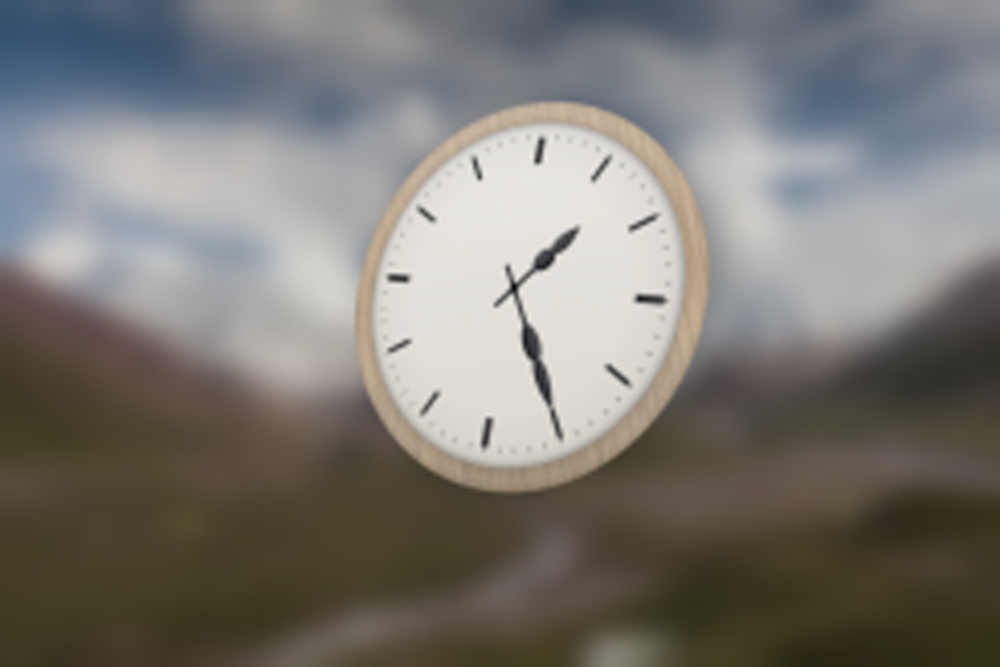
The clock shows 1.25
